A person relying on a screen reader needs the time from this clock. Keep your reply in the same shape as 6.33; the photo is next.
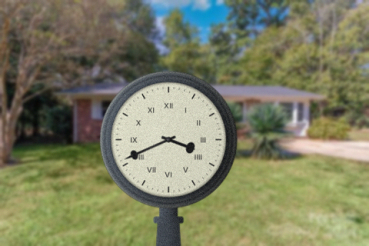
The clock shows 3.41
